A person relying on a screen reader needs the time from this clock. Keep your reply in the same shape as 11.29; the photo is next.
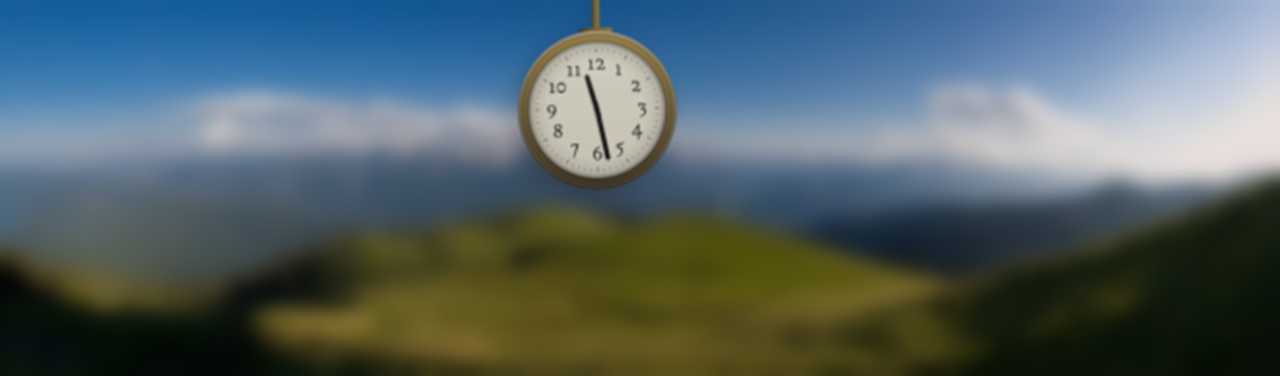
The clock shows 11.28
